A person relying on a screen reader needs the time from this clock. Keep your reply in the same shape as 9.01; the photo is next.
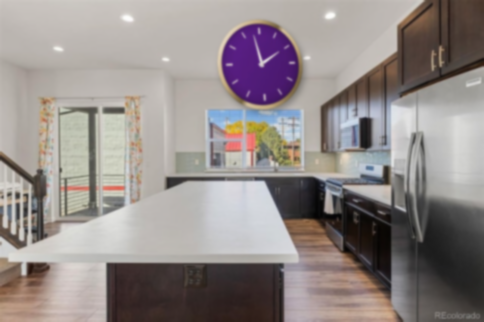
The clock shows 1.58
